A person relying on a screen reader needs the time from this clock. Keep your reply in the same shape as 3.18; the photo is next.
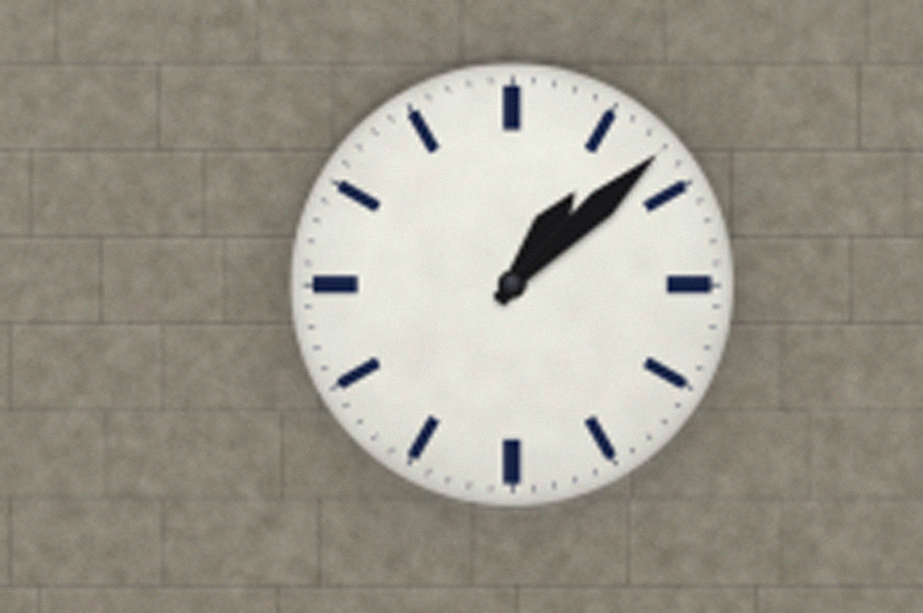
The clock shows 1.08
